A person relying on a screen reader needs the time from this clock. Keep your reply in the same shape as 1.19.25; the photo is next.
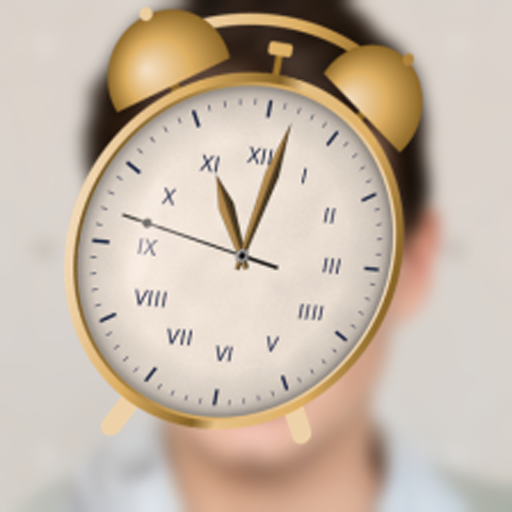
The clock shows 11.01.47
